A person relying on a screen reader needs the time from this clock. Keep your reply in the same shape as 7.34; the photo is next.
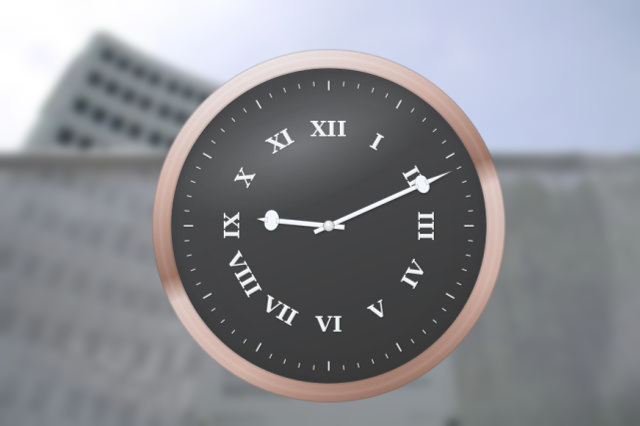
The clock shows 9.11
